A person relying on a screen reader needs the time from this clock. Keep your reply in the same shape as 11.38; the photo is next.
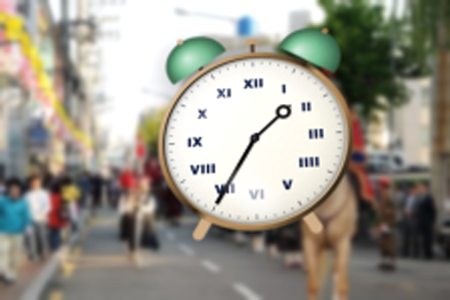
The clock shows 1.35
